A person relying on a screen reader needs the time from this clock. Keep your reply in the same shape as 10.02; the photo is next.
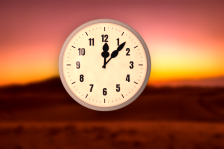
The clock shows 12.07
